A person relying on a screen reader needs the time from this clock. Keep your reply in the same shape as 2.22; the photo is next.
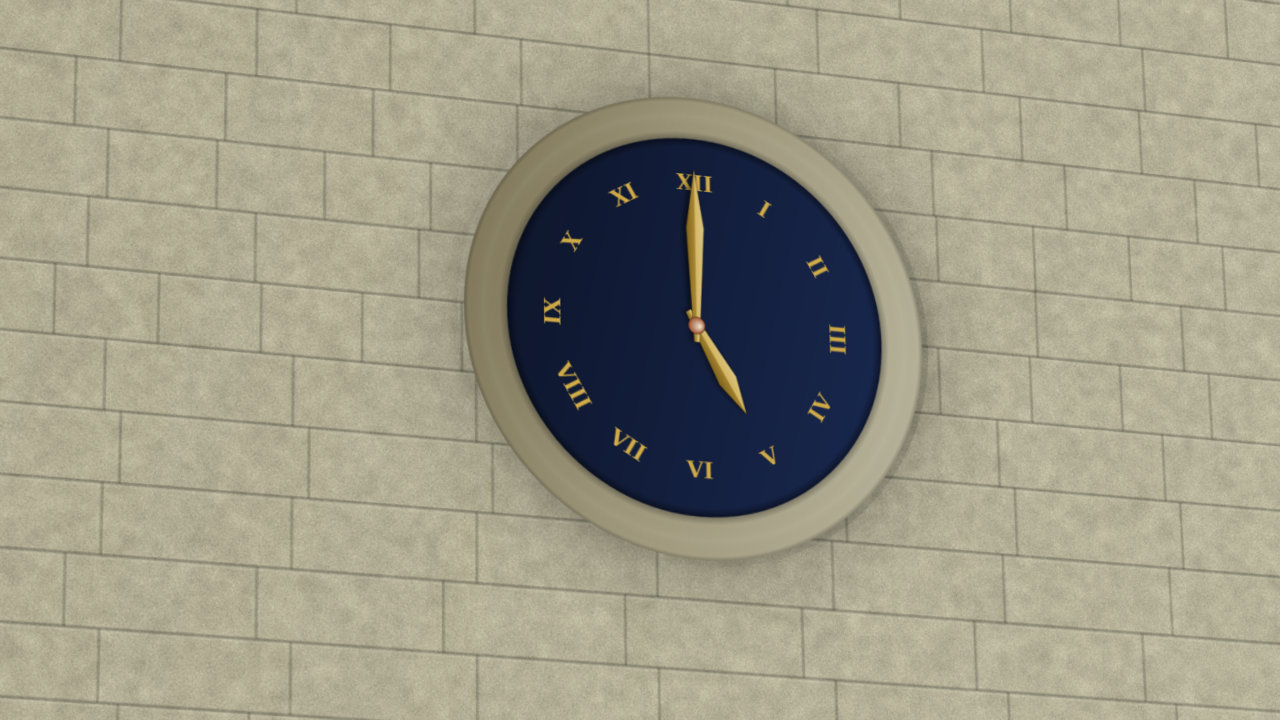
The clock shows 5.00
